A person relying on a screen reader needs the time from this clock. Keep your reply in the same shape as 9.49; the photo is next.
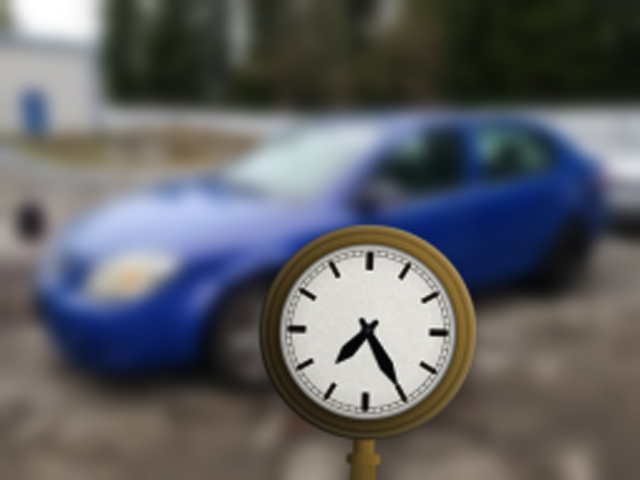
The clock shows 7.25
